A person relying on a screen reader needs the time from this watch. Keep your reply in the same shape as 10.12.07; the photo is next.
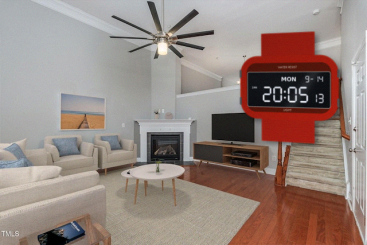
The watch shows 20.05.13
